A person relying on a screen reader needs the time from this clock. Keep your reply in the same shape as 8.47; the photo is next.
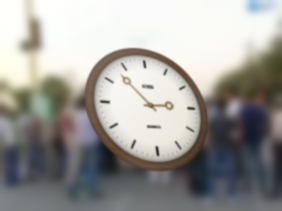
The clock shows 2.53
